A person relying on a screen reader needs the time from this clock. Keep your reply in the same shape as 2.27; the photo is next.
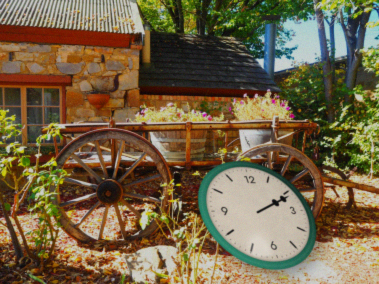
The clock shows 2.11
